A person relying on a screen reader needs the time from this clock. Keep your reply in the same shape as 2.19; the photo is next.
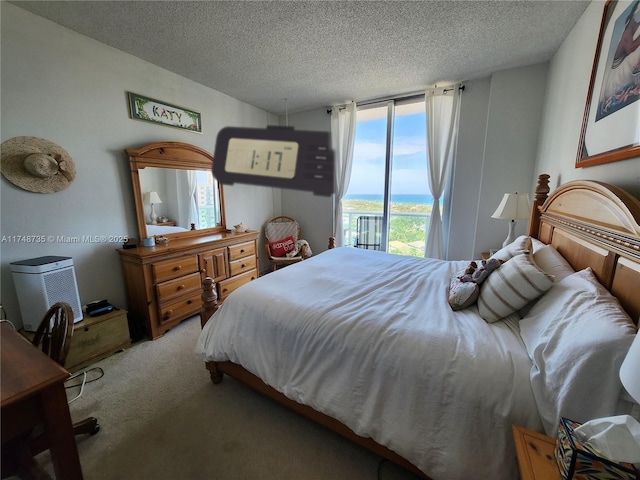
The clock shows 1.17
